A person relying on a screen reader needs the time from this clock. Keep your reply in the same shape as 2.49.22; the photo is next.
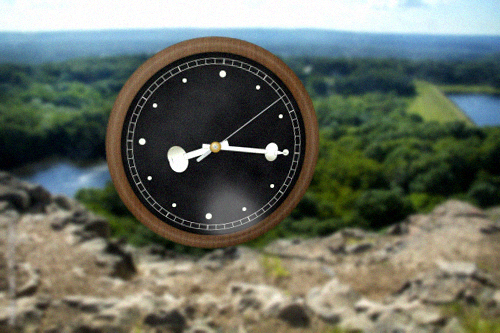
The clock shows 8.15.08
